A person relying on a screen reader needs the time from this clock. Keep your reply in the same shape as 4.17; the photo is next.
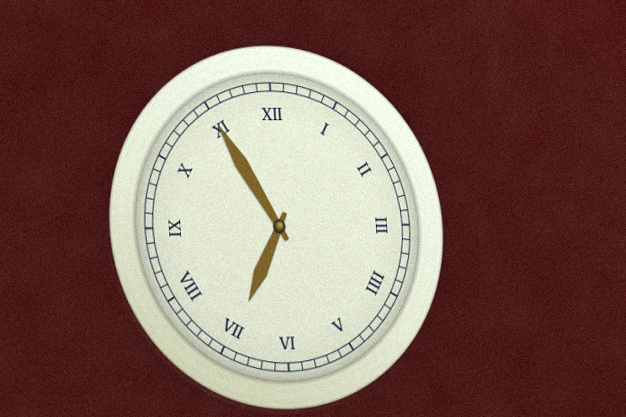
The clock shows 6.55
